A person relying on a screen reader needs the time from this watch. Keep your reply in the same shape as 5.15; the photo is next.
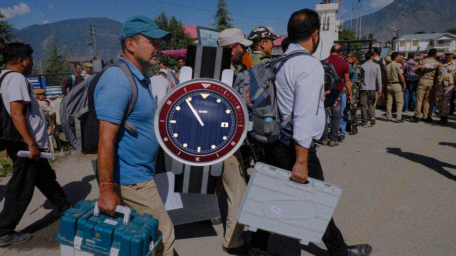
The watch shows 10.54
